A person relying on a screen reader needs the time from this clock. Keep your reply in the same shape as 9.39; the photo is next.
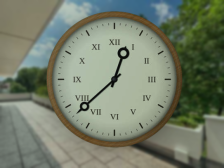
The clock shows 12.38
